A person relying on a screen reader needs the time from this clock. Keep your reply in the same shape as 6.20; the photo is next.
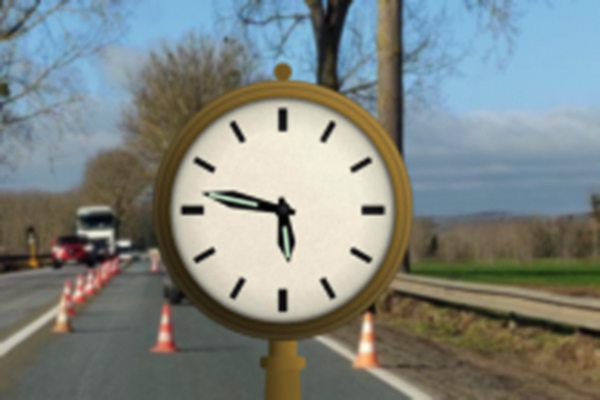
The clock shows 5.47
